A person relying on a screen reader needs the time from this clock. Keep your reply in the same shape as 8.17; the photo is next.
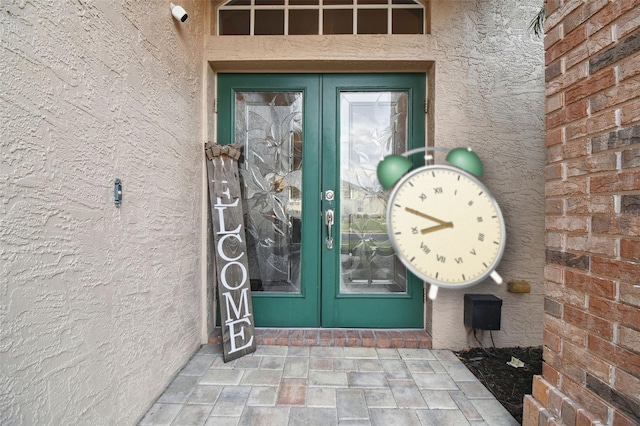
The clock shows 8.50
